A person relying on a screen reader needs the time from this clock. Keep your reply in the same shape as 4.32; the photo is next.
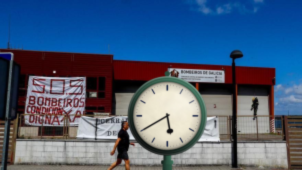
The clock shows 5.40
